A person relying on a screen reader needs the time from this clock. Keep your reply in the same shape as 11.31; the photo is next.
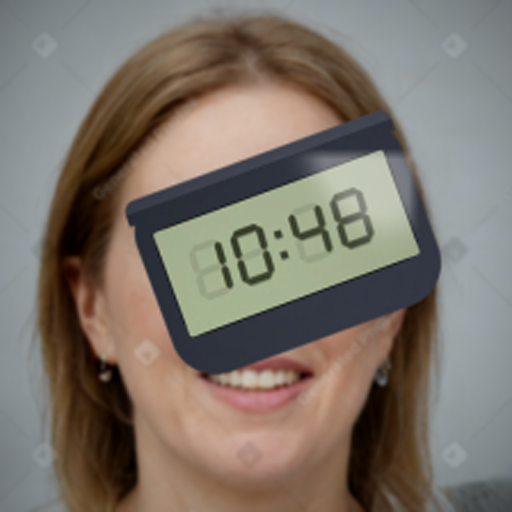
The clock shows 10.48
